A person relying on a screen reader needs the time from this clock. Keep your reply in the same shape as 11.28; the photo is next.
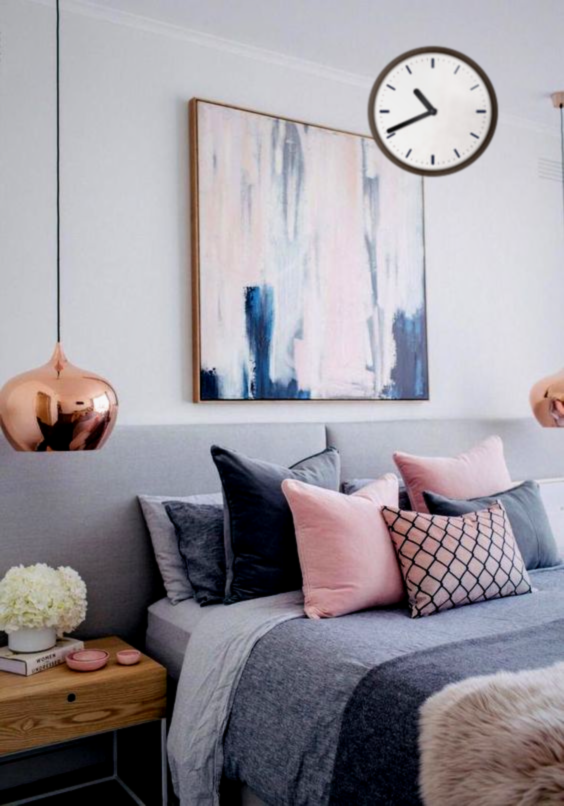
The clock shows 10.41
